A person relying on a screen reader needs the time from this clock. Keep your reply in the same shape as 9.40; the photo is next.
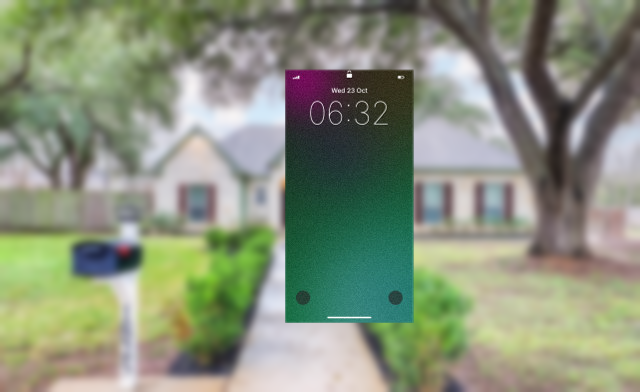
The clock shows 6.32
